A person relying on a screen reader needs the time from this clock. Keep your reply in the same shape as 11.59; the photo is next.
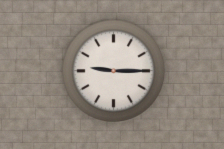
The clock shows 9.15
